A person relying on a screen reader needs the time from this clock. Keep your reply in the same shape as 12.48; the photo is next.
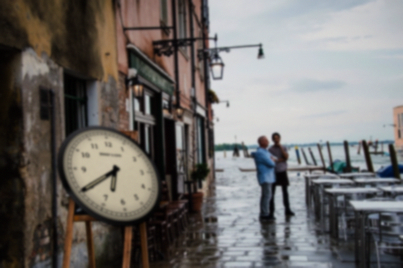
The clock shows 6.40
